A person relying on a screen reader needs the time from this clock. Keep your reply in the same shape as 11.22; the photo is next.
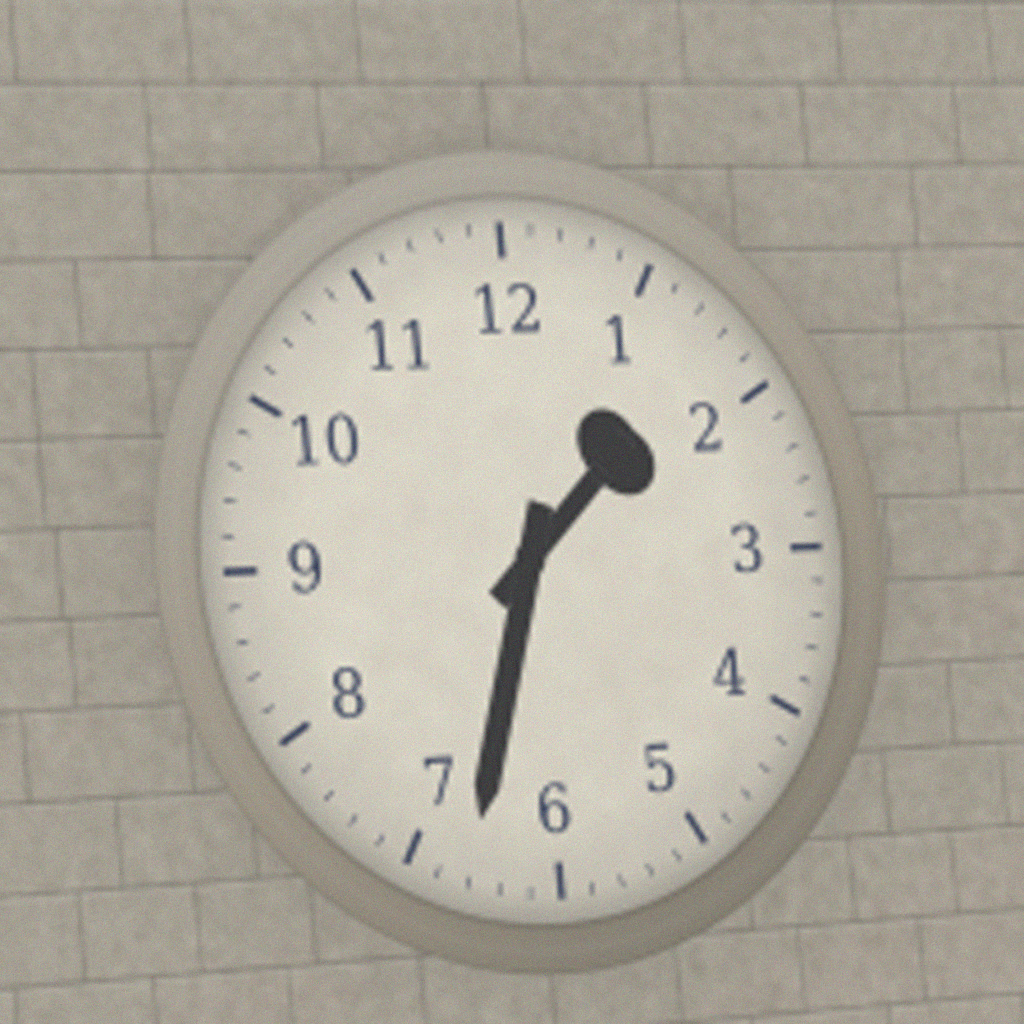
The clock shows 1.33
